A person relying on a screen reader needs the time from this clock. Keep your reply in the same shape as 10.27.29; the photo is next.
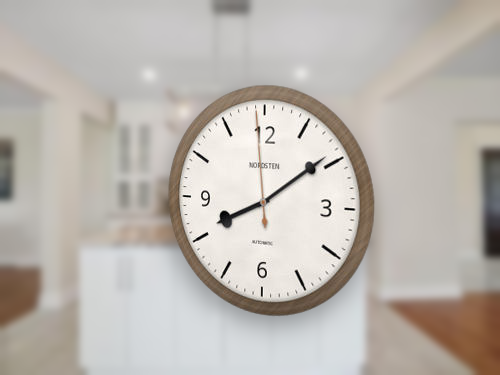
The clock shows 8.08.59
